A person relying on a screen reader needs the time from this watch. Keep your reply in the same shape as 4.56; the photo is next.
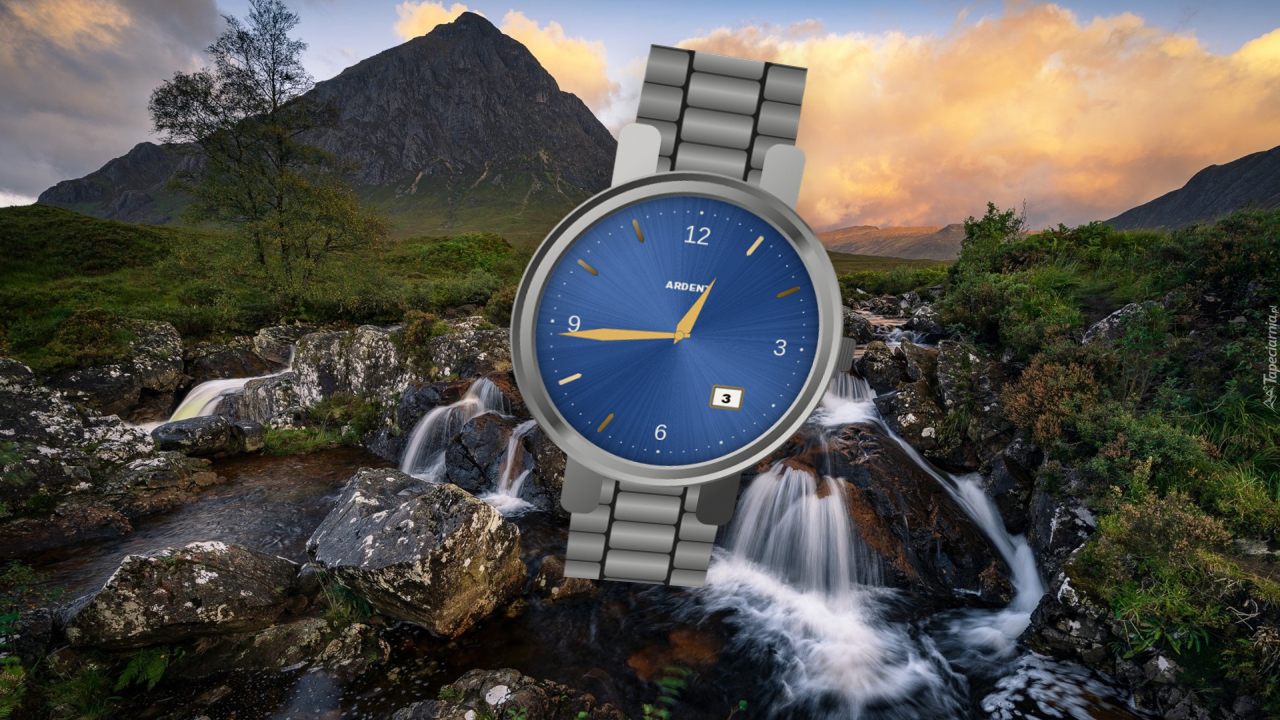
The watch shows 12.44
